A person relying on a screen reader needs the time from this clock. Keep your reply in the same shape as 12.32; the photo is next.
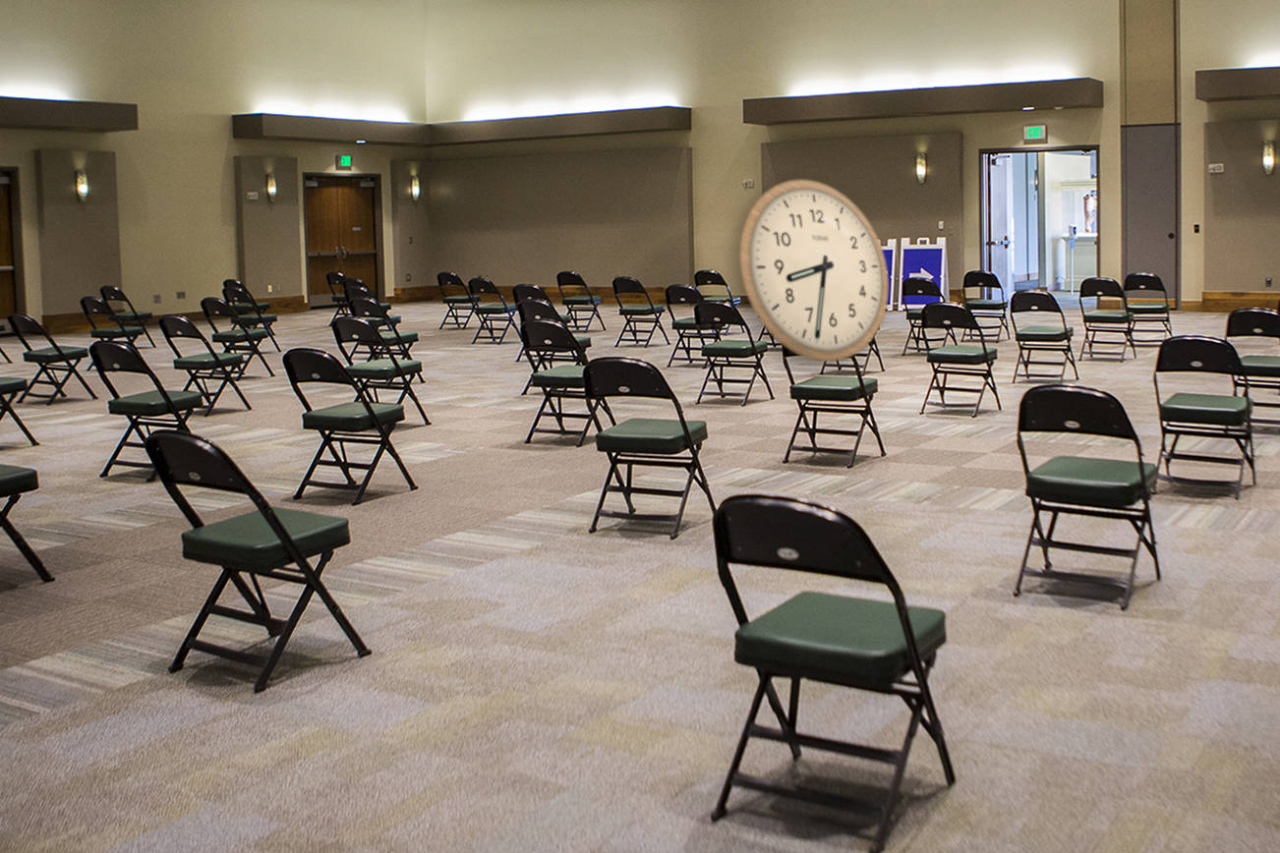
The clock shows 8.33
